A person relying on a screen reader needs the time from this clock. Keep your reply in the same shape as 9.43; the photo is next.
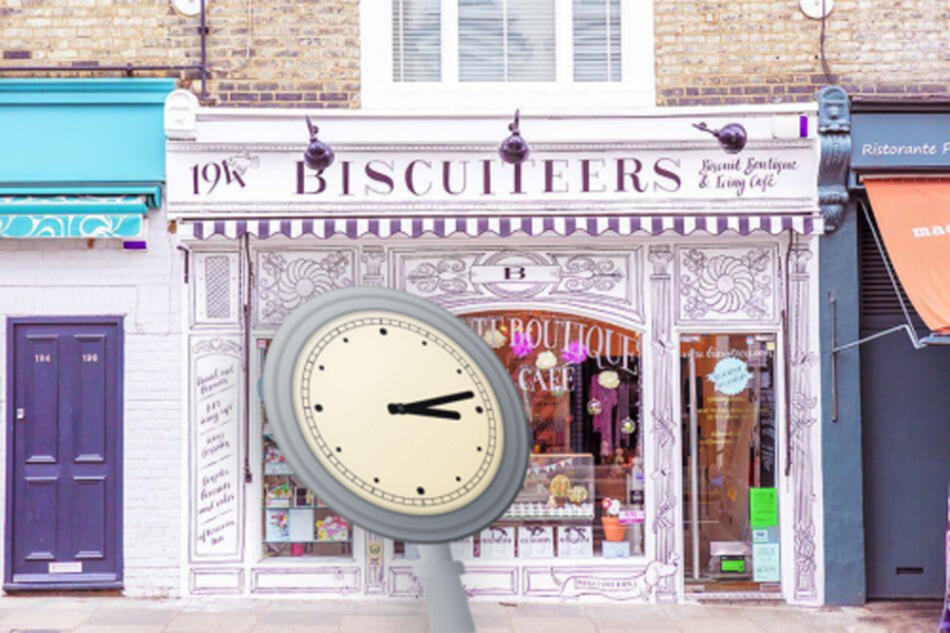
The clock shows 3.13
